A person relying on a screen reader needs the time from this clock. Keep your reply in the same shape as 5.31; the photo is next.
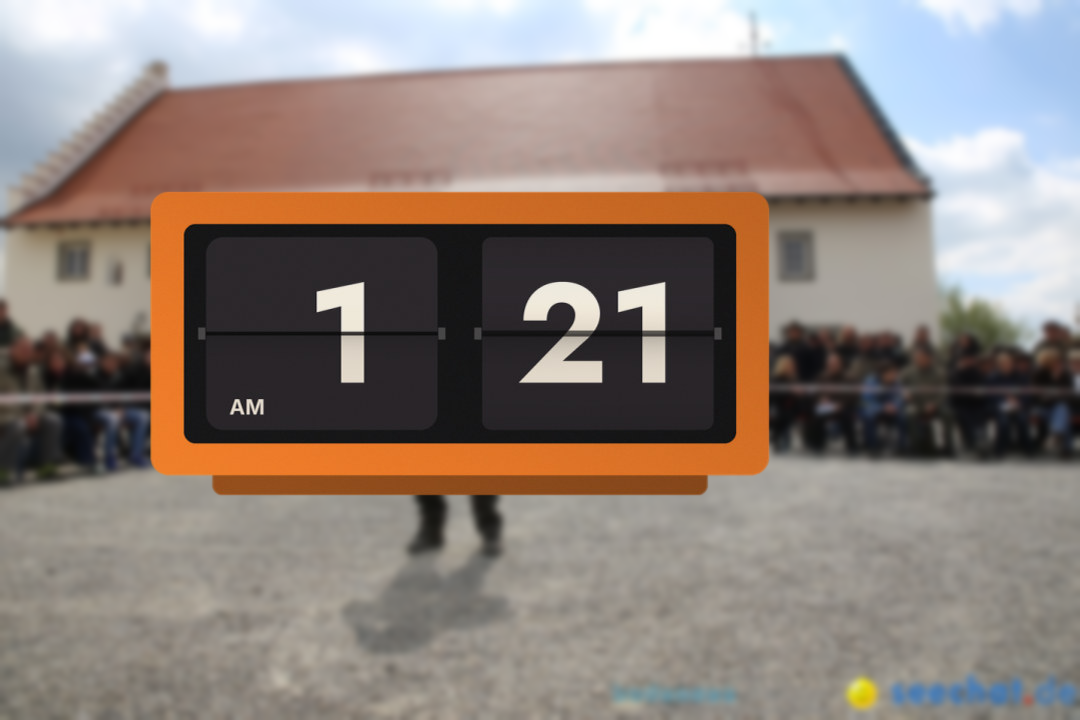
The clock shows 1.21
